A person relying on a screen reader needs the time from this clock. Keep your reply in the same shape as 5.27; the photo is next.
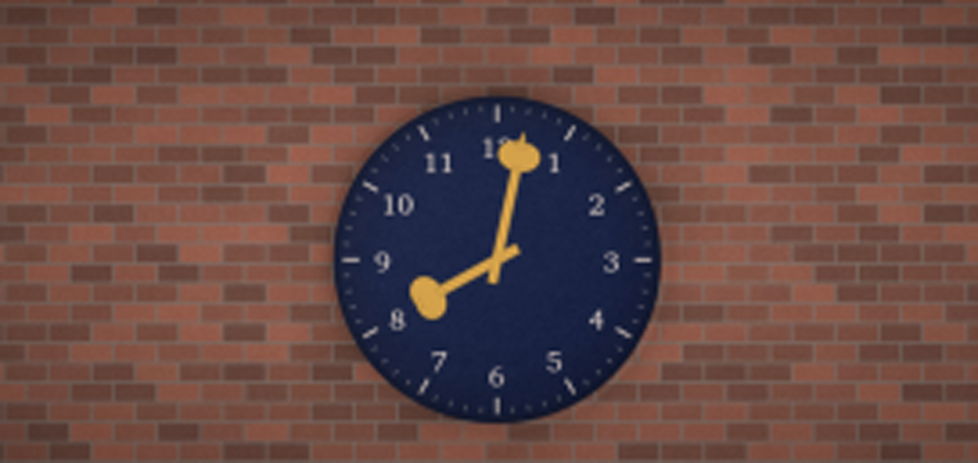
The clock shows 8.02
